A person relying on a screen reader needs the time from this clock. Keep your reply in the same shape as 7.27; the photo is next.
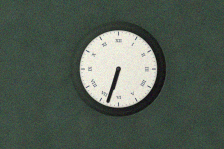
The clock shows 6.33
